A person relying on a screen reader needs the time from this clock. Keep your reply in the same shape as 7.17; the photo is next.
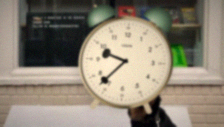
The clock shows 9.37
